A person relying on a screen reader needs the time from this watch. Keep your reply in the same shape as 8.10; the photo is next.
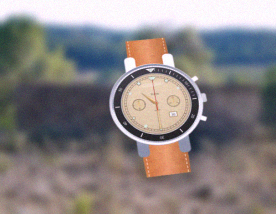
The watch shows 10.30
